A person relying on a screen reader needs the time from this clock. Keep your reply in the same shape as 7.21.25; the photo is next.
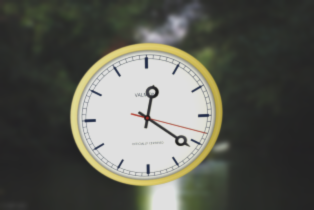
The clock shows 12.21.18
